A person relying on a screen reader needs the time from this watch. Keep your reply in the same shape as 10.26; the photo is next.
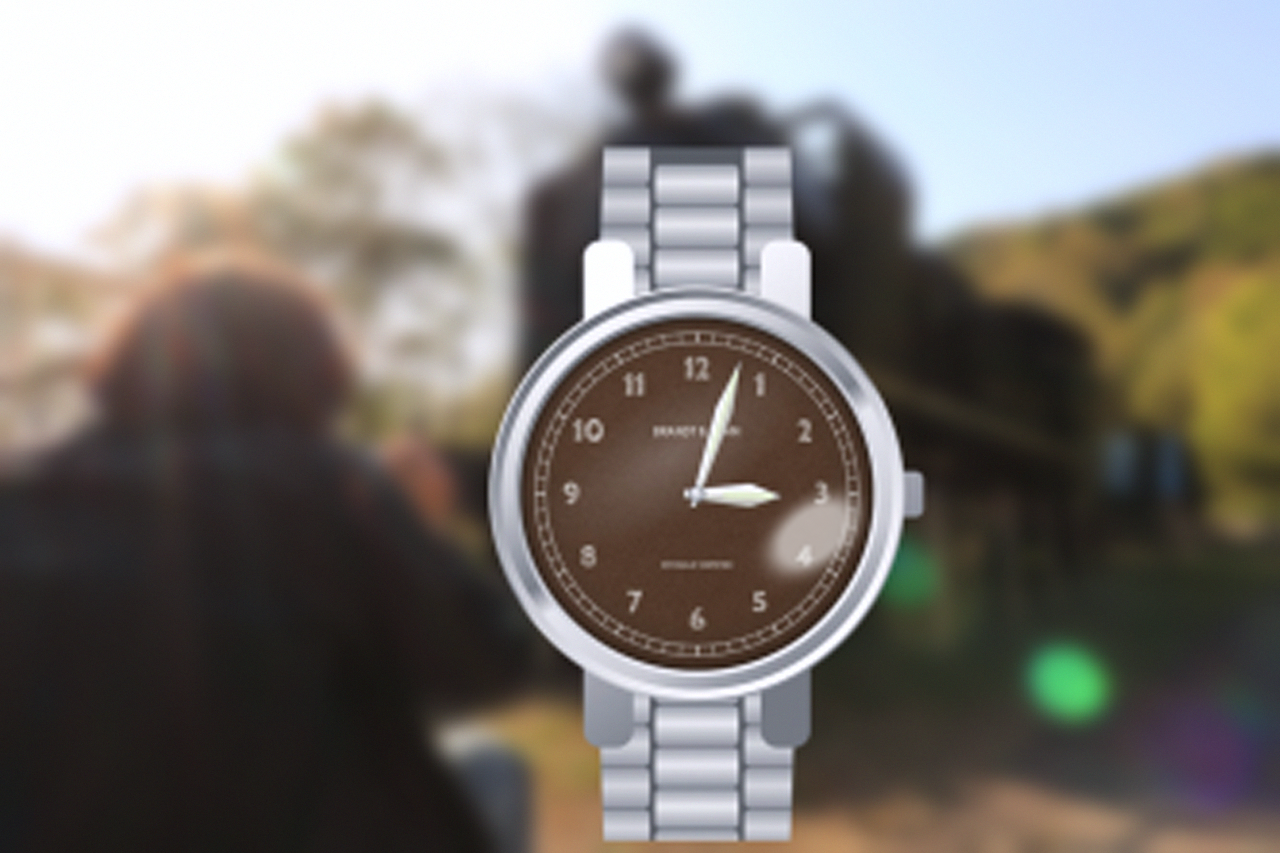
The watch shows 3.03
